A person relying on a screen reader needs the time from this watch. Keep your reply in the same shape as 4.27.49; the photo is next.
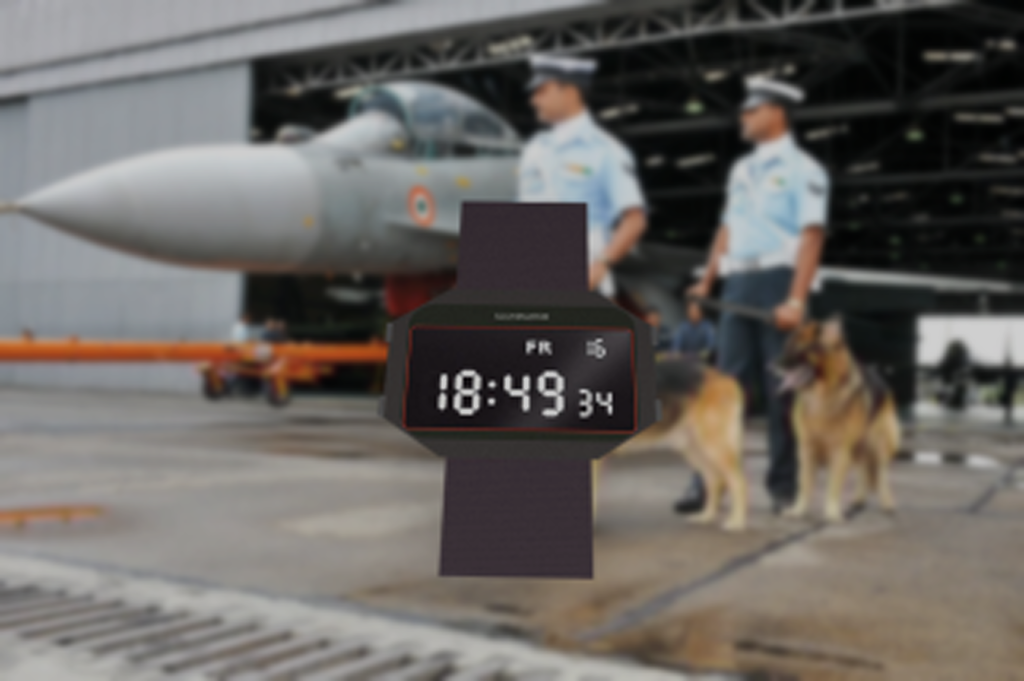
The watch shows 18.49.34
